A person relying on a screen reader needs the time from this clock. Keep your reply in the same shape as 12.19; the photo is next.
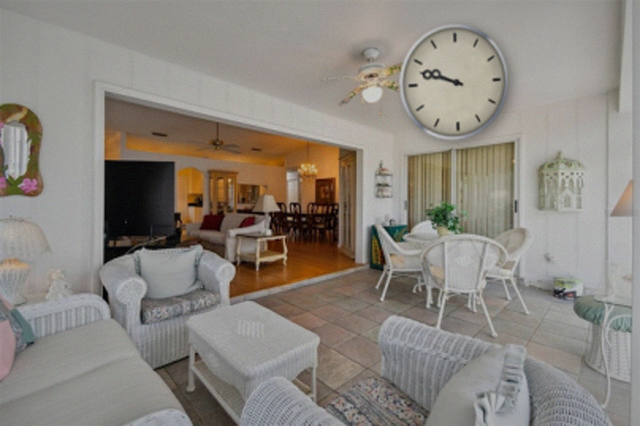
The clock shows 9.48
